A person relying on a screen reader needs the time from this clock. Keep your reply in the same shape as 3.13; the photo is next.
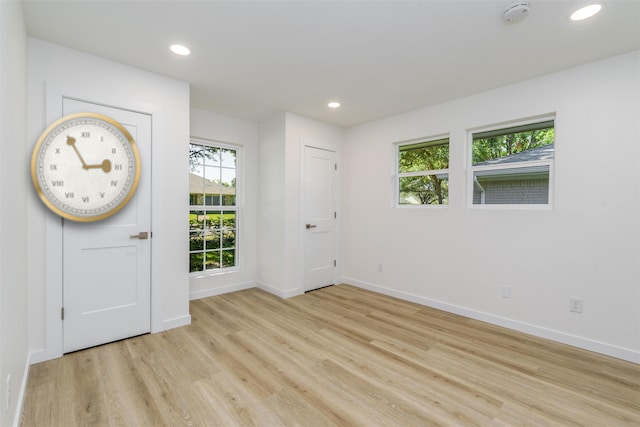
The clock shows 2.55
